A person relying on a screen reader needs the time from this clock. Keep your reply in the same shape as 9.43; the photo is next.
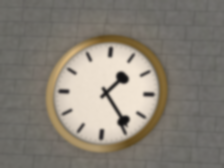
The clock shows 1.24
